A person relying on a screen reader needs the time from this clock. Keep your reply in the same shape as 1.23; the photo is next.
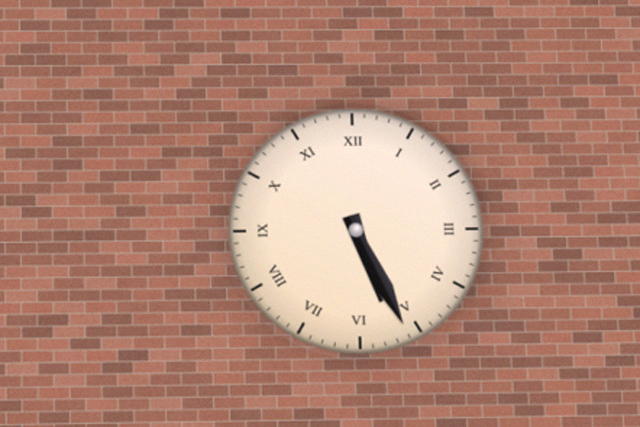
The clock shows 5.26
